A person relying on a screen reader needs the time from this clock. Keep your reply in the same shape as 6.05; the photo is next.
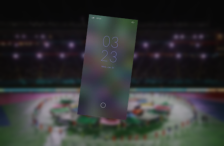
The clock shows 3.23
